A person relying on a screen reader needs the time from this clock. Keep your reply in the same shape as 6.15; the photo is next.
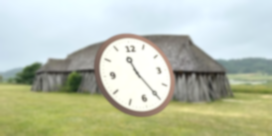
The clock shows 11.25
